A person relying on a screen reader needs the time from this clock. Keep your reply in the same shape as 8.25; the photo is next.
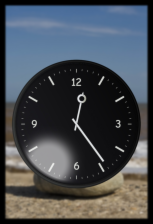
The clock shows 12.24
